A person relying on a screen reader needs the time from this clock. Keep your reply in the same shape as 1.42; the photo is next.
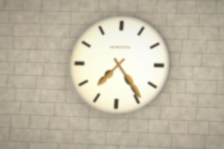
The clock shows 7.24
